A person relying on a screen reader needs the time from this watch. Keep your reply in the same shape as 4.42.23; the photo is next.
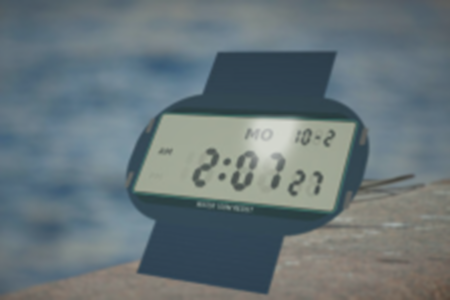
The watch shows 2.07.27
